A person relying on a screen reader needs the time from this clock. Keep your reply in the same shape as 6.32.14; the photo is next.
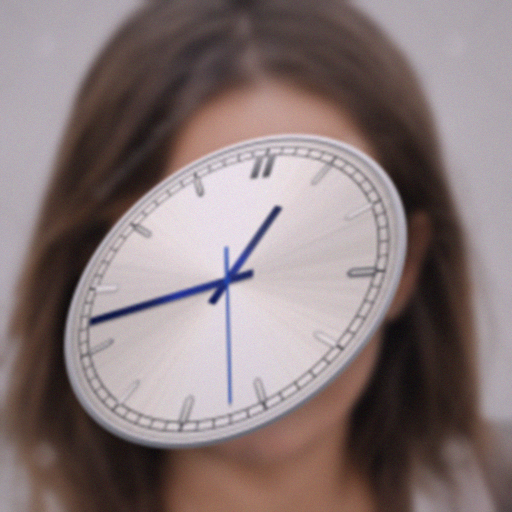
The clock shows 12.42.27
